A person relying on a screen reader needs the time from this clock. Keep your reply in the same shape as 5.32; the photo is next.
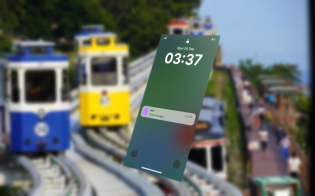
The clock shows 3.37
